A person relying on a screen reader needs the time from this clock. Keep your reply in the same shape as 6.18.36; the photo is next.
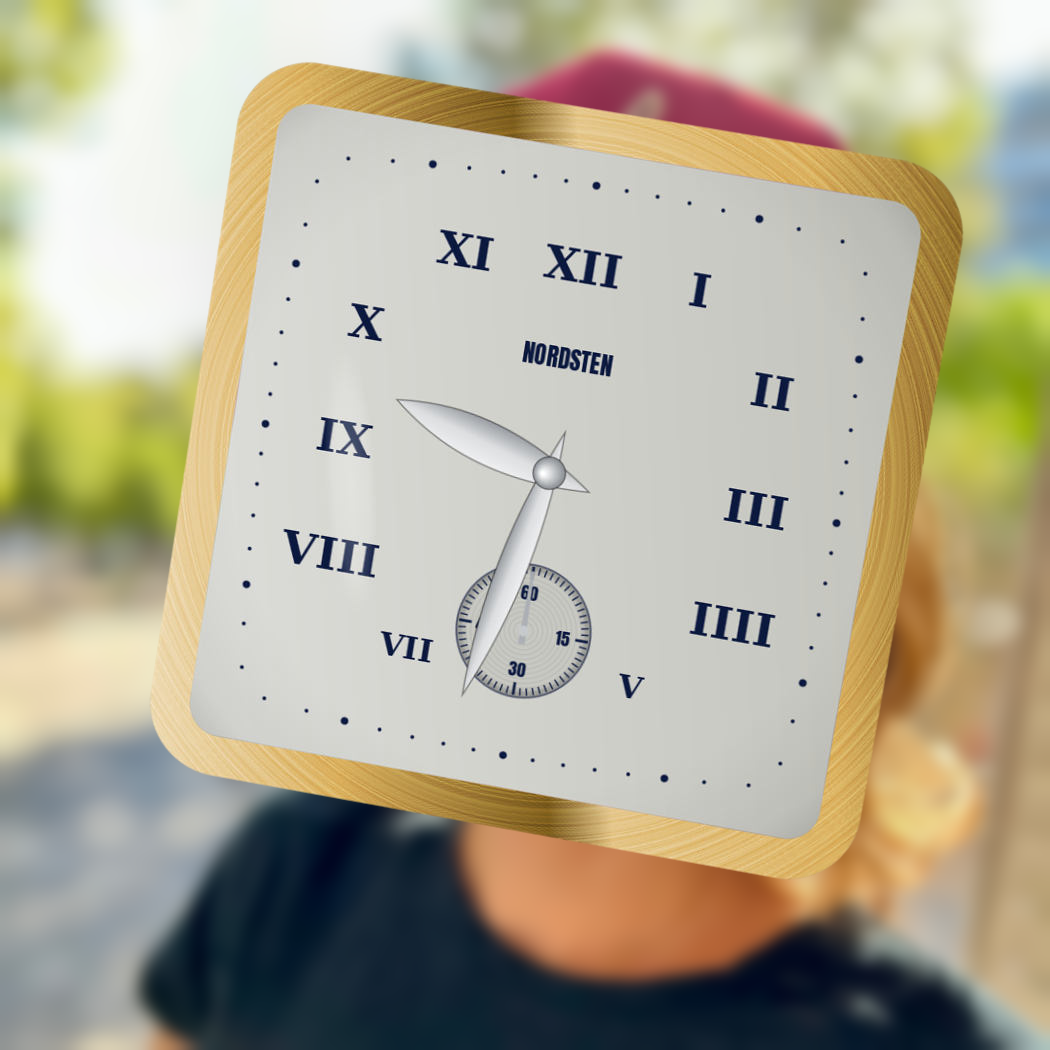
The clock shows 9.32.00
